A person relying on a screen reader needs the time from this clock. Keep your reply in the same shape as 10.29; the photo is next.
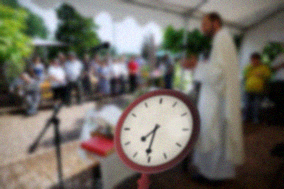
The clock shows 7.31
